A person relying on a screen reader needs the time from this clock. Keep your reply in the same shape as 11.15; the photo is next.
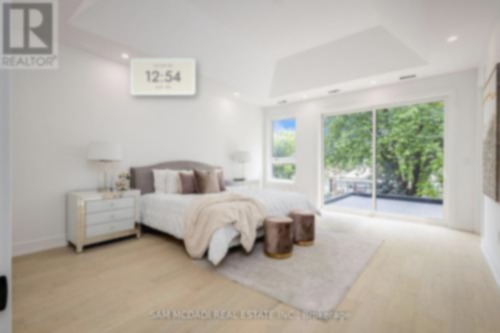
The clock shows 12.54
